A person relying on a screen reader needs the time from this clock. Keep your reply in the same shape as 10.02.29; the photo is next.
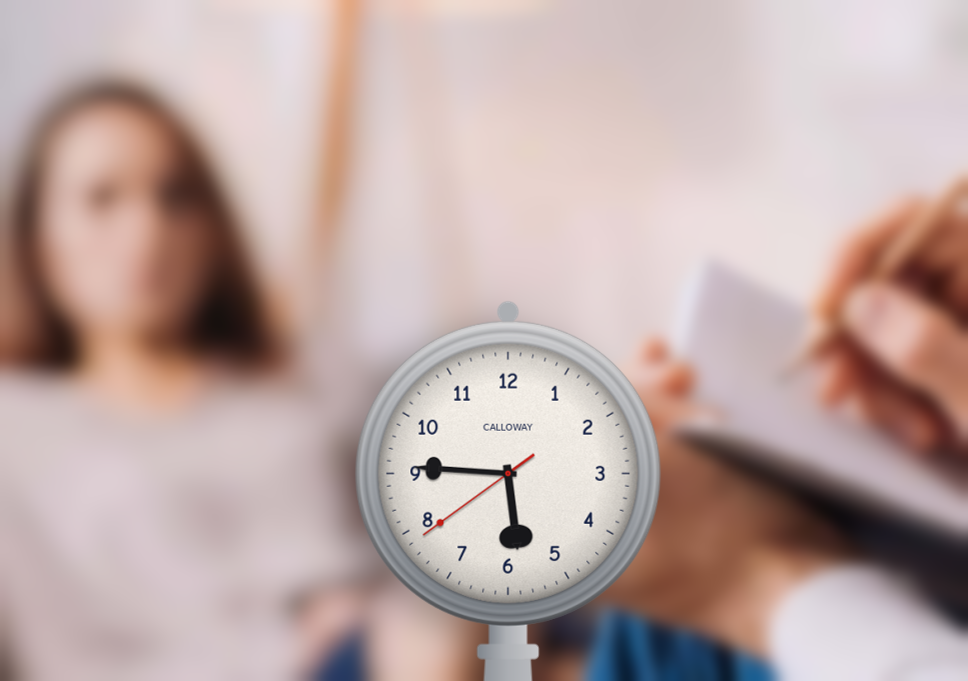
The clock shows 5.45.39
